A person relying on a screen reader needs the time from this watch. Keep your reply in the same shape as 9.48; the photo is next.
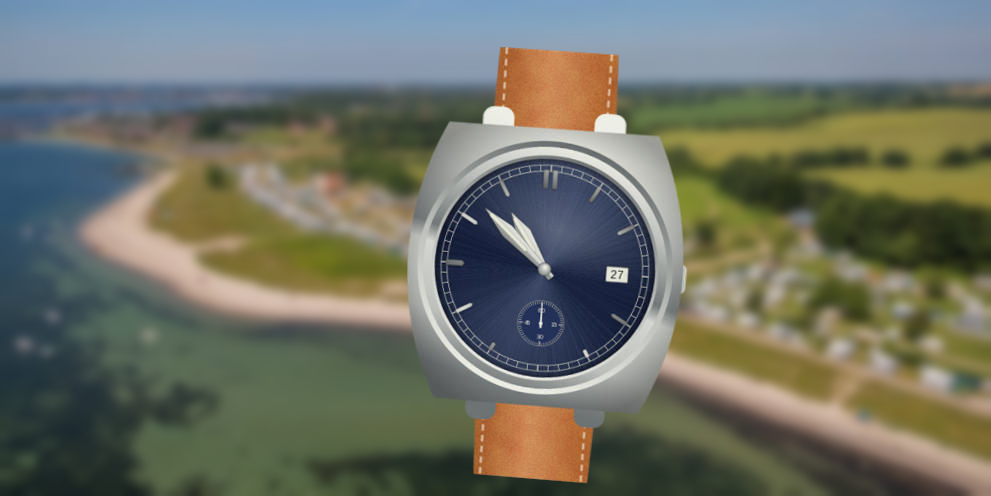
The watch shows 10.52
